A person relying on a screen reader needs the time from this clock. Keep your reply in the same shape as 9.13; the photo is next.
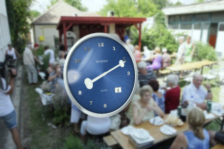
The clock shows 8.11
